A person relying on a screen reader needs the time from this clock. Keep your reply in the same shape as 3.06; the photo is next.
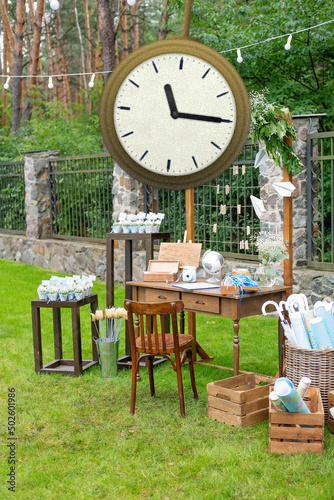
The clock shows 11.15
